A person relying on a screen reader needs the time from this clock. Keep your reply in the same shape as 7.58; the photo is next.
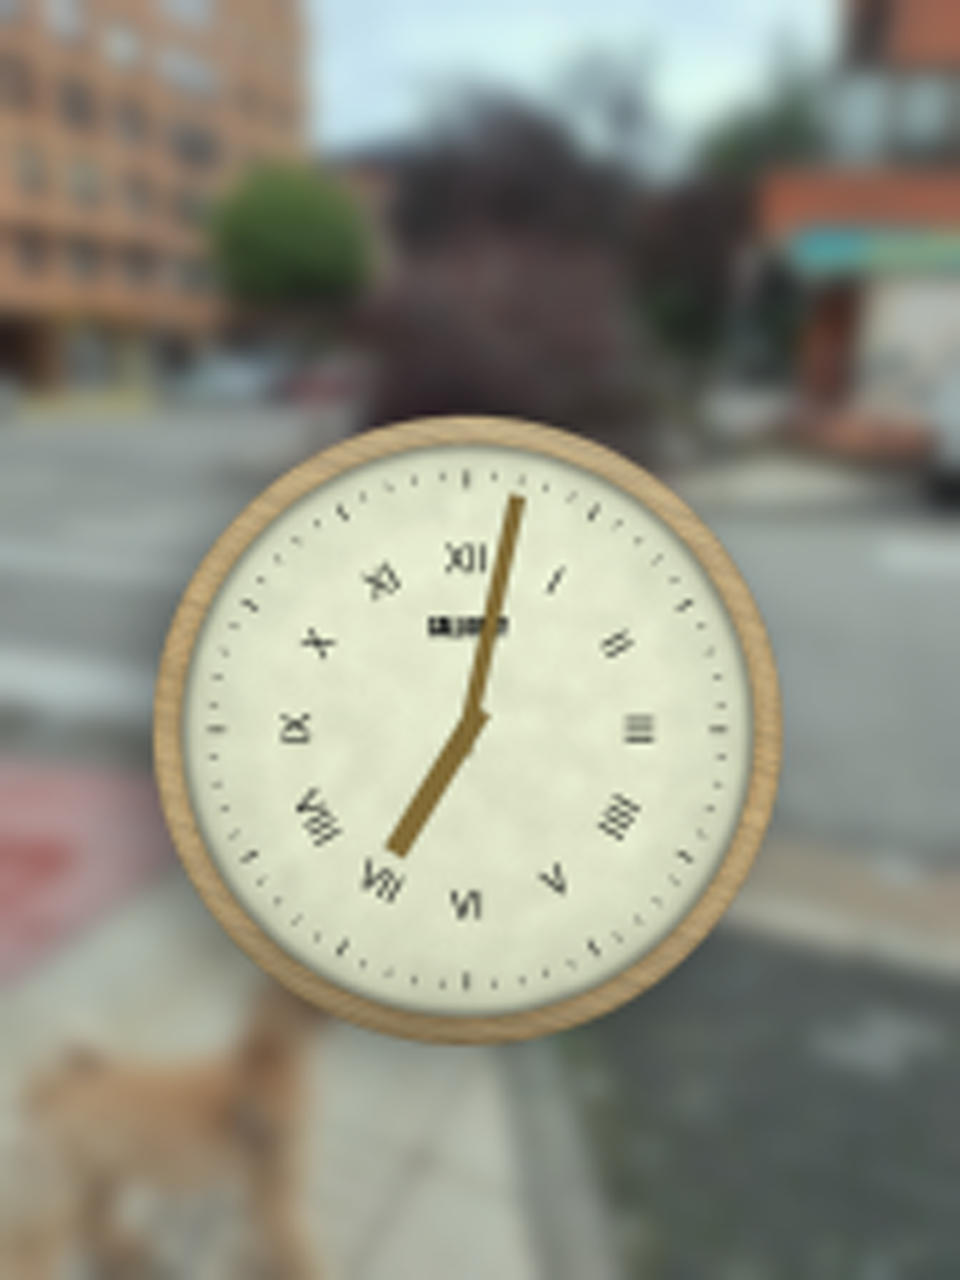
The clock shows 7.02
